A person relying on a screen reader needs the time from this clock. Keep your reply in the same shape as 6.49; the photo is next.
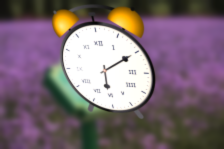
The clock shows 6.10
